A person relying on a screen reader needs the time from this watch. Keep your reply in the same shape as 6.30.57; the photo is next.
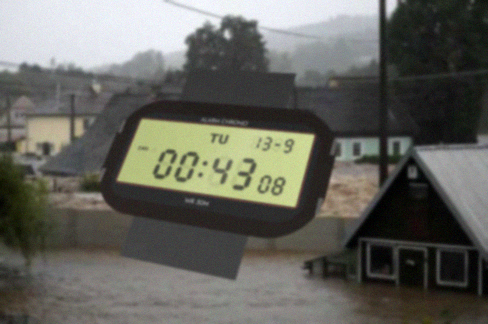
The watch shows 0.43.08
